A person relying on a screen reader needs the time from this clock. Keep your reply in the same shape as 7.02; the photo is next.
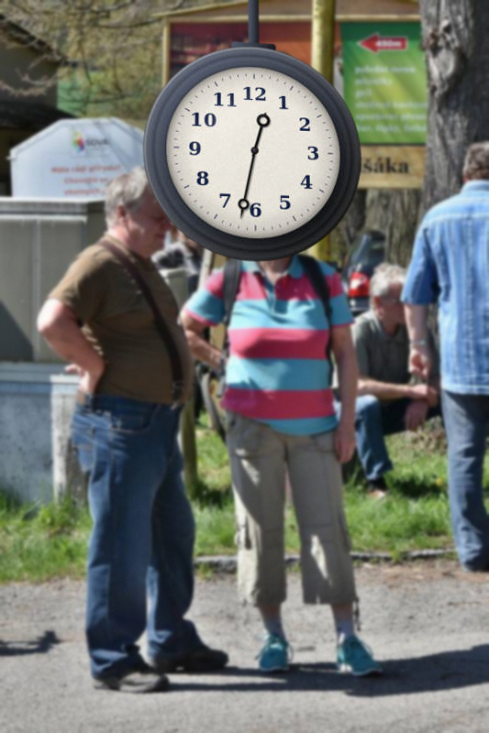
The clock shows 12.32
